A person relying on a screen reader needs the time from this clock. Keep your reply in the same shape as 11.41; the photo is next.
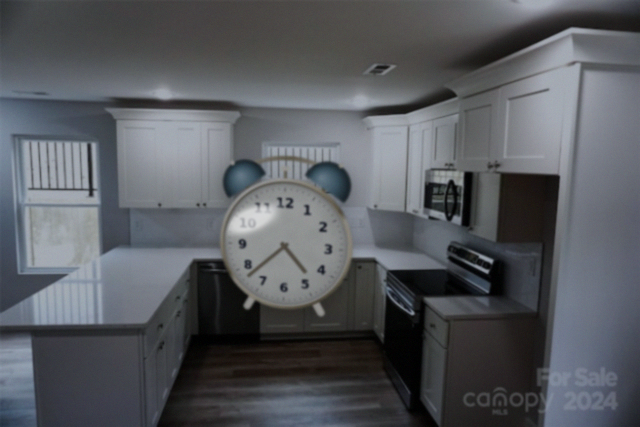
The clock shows 4.38
